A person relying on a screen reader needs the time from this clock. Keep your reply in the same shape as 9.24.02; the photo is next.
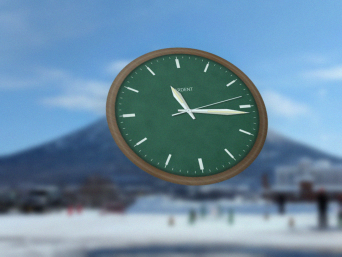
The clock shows 11.16.13
